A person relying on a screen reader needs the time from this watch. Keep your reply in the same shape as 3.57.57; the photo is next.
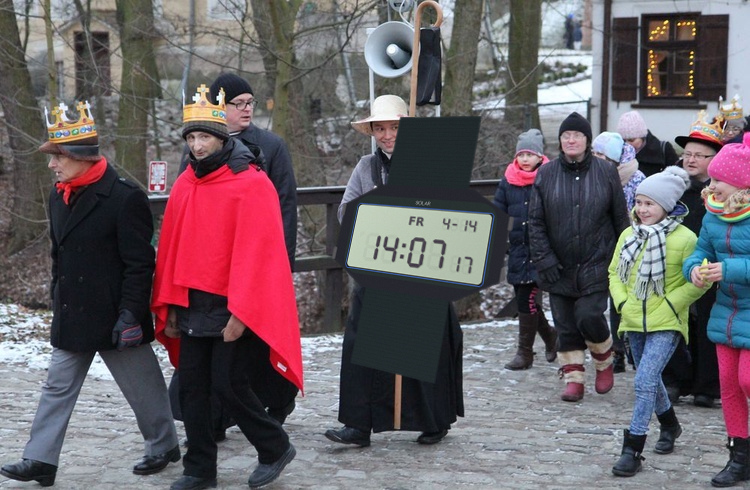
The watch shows 14.07.17
